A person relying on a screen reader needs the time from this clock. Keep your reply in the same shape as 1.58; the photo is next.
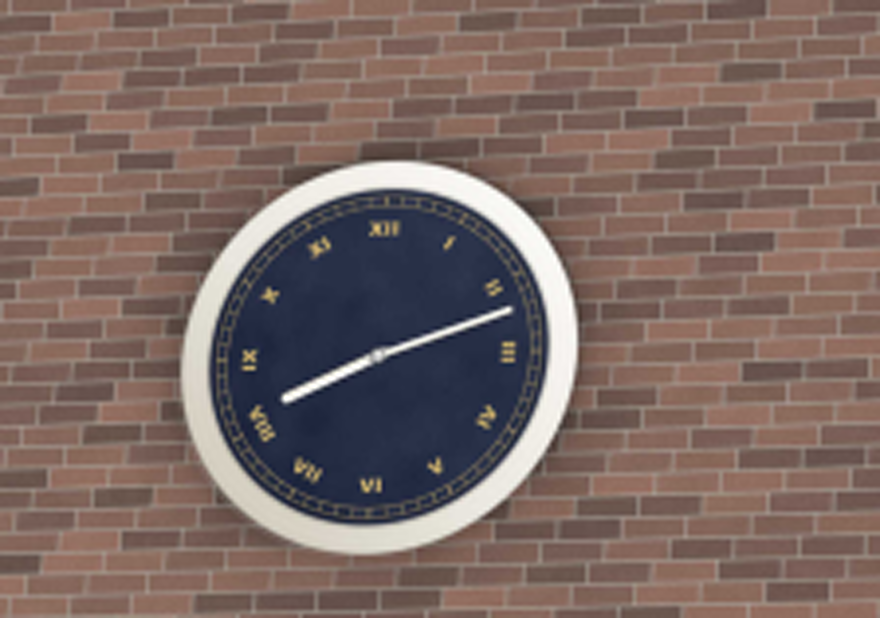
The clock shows 8.12
